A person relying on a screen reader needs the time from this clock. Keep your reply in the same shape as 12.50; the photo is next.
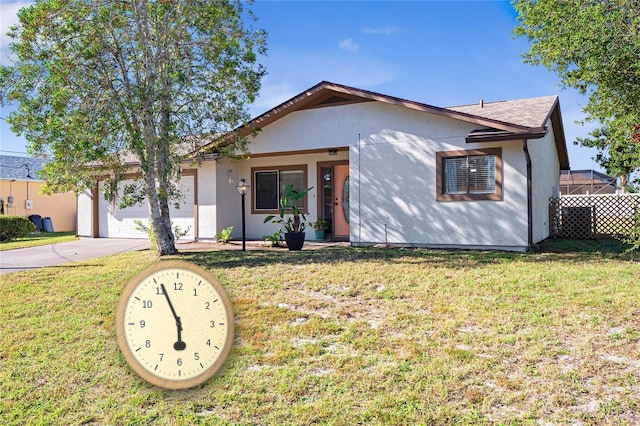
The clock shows 5.56
